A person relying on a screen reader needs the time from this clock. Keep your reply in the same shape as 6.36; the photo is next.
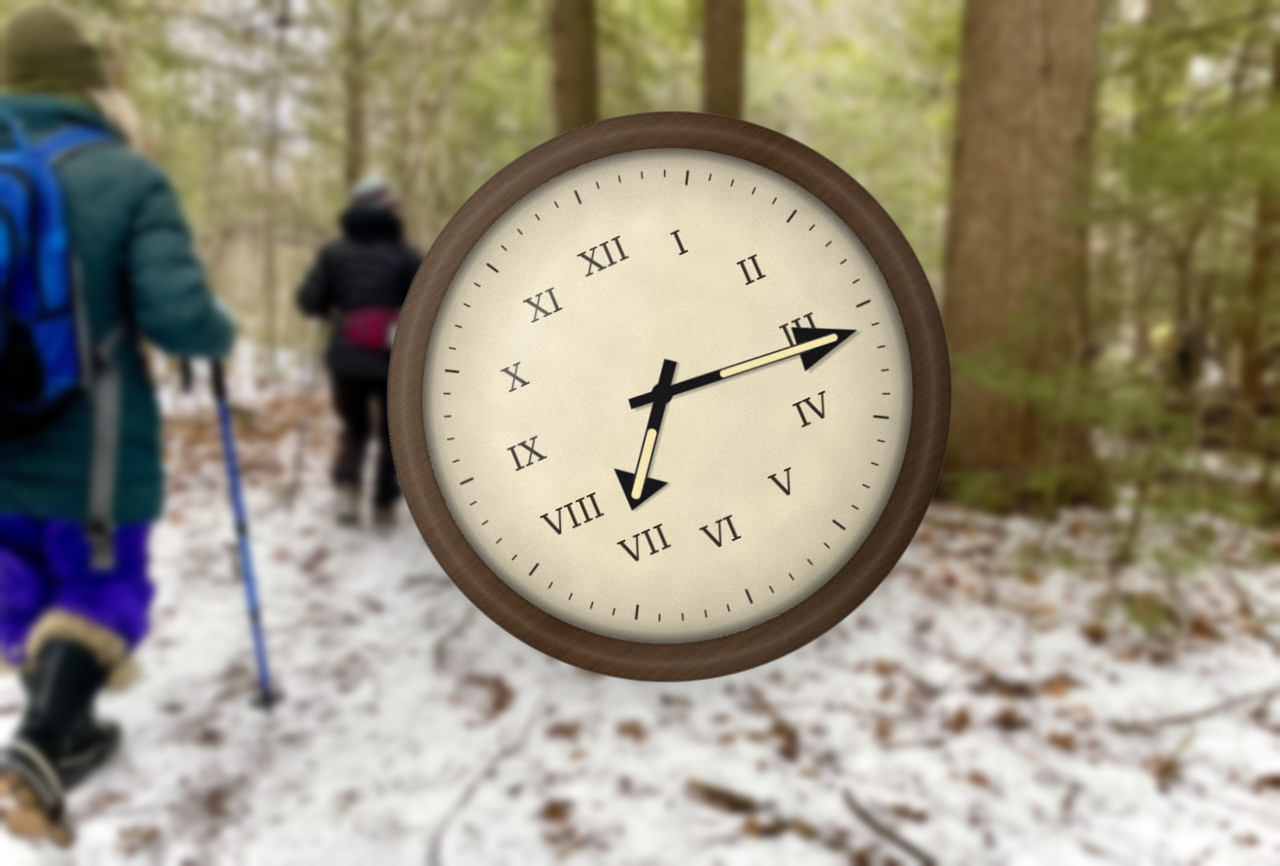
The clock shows 7.16
